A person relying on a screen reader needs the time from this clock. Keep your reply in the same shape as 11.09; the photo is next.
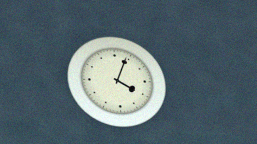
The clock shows 4.04
